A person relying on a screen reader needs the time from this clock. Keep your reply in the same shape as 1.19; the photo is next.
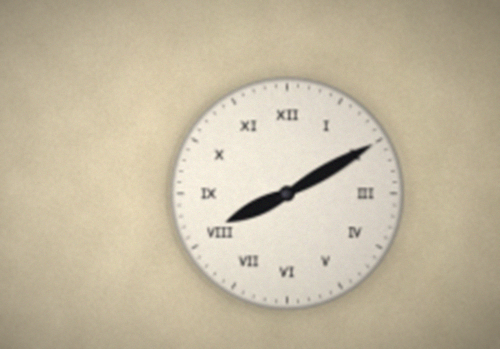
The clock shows 8.10
